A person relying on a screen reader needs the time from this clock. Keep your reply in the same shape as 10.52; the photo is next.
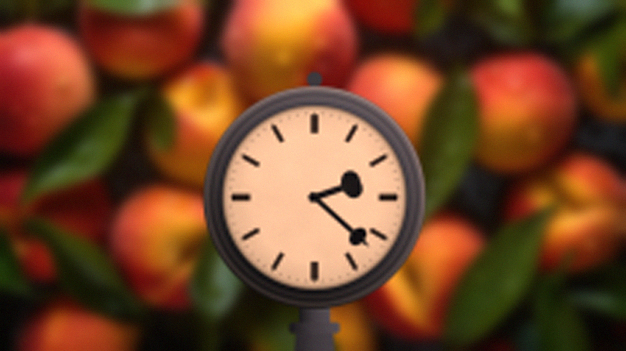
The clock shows 2.22
